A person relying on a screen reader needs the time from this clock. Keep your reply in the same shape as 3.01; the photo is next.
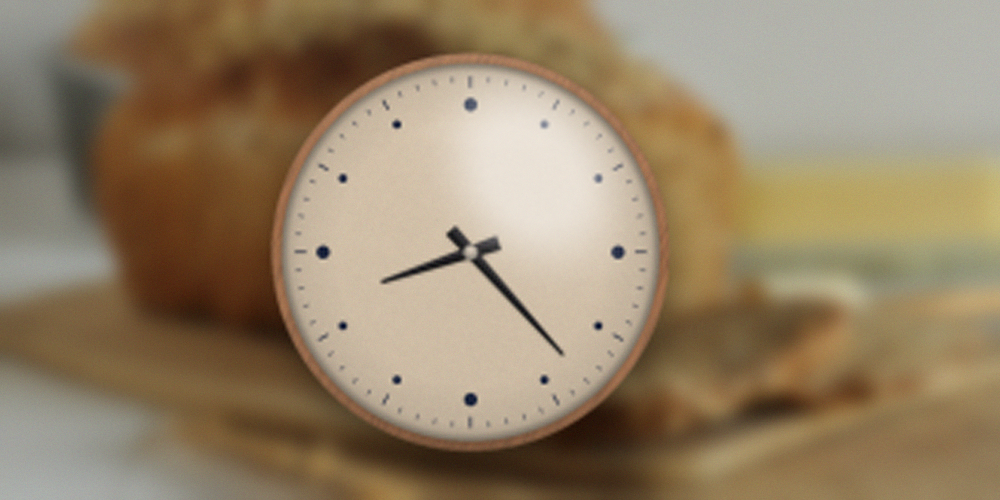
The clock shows 8.23
